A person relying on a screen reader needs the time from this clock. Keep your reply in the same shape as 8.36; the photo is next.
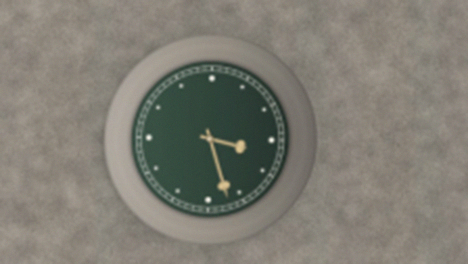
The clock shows 3.27
